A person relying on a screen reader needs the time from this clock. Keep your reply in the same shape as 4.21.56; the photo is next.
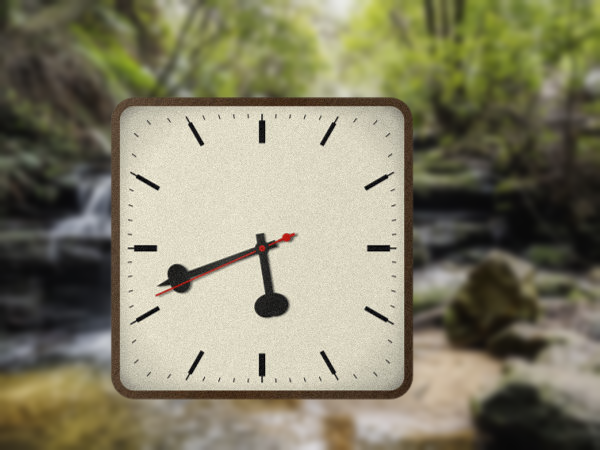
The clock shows 5.41.41
